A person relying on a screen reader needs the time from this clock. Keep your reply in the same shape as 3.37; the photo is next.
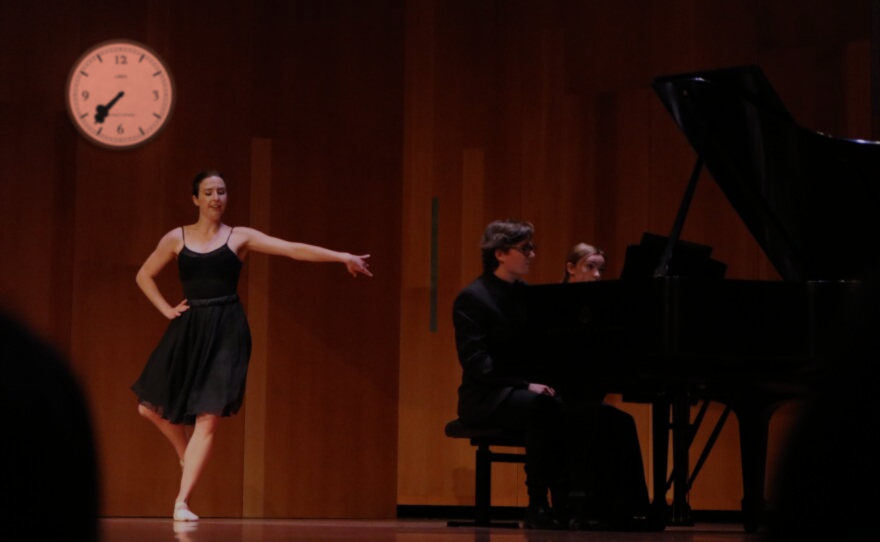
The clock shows 7.37
